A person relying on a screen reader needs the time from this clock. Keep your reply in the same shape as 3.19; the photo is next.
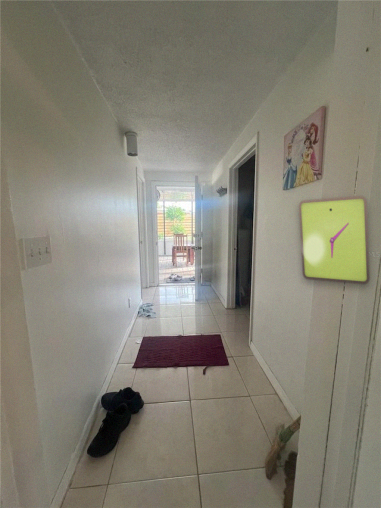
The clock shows 6.08
